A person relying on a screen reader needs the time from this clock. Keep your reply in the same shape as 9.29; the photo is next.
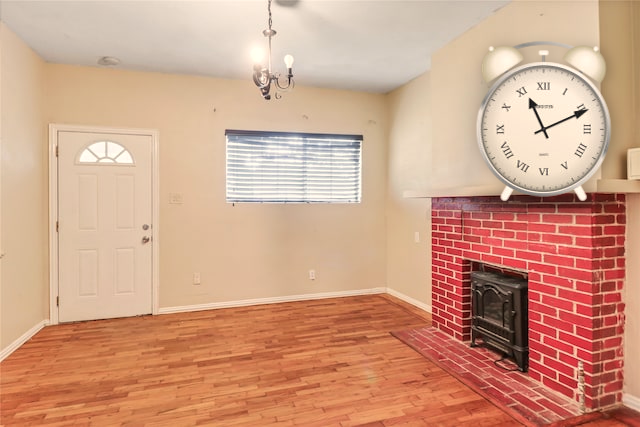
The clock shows 11.11
